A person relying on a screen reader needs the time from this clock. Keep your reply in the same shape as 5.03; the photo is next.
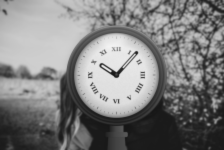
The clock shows 10.07
